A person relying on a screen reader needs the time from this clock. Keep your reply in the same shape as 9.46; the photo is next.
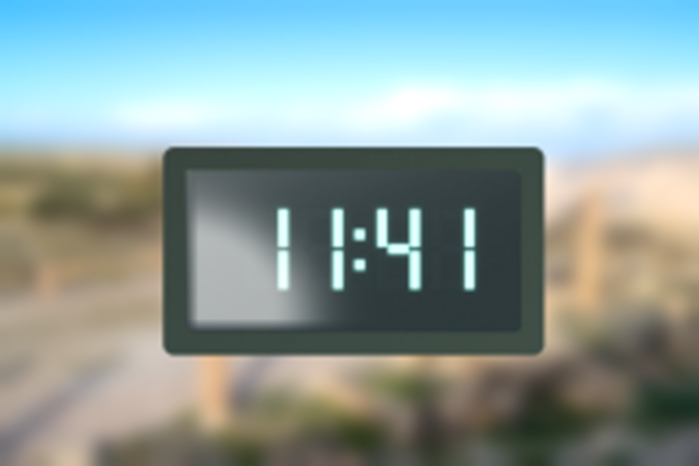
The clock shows 11.41
